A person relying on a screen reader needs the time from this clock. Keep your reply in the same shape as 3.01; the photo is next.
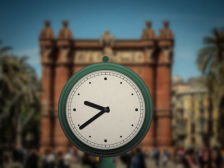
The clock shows 9.39
